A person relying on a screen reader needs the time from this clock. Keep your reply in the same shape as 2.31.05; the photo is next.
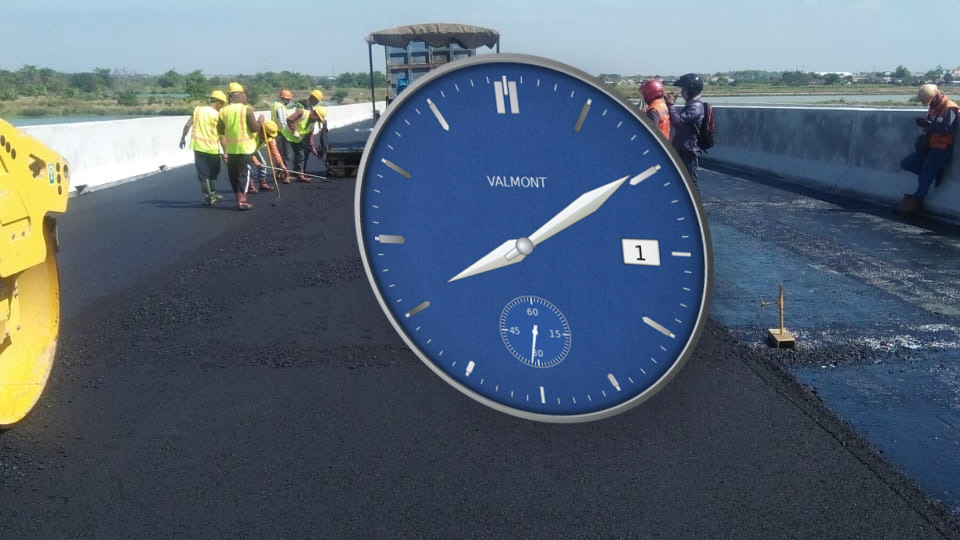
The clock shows 8.09.32
